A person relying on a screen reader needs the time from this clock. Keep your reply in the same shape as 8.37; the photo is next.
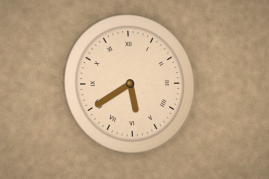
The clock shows 5.40
